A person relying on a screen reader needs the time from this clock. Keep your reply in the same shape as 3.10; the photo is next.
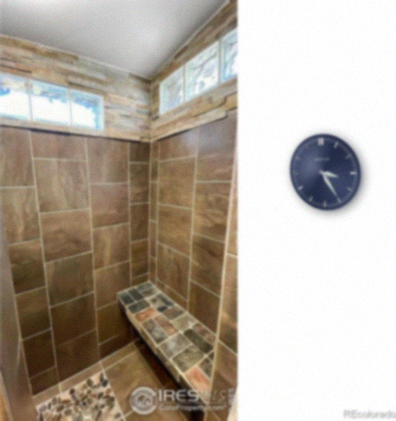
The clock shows 3.25
